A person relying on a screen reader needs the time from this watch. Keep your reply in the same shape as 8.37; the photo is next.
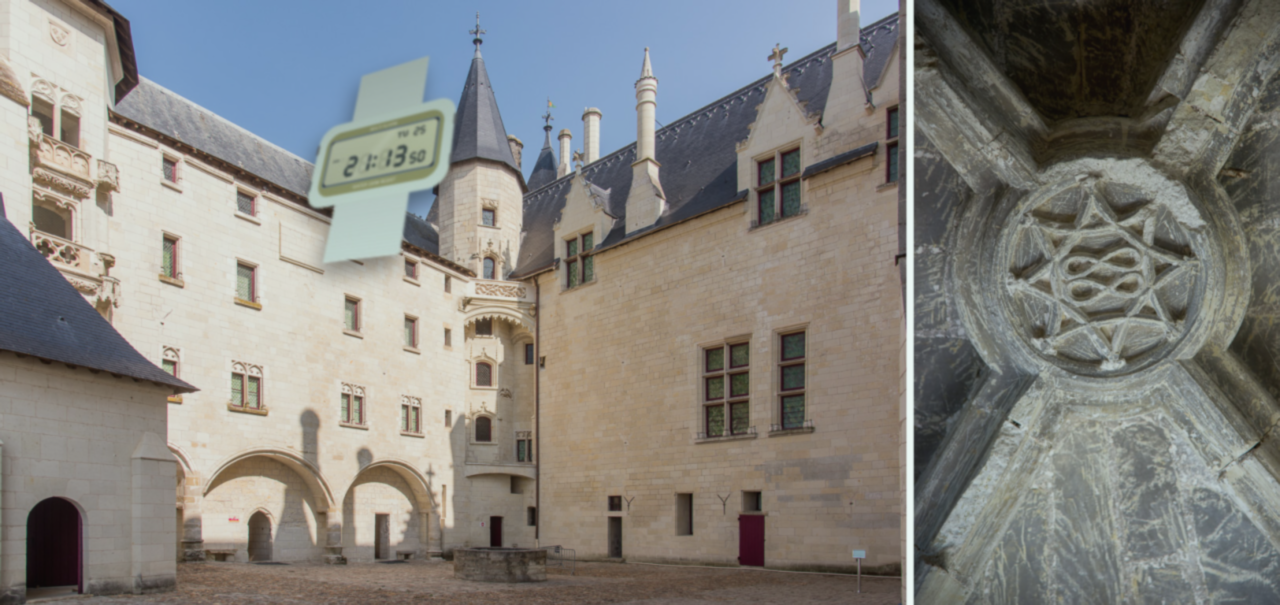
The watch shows 21.13
